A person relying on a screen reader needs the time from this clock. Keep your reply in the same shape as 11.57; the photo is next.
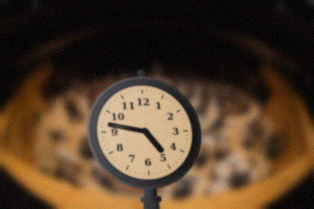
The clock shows 4.47
